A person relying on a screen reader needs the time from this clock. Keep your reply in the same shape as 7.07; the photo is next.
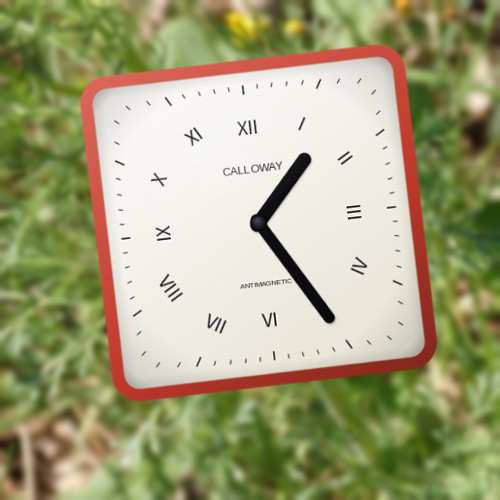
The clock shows 1.25
